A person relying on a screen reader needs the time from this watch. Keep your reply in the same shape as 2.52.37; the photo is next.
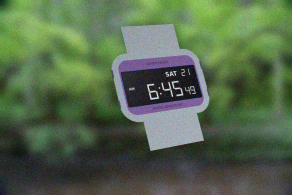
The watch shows 6.45.49
